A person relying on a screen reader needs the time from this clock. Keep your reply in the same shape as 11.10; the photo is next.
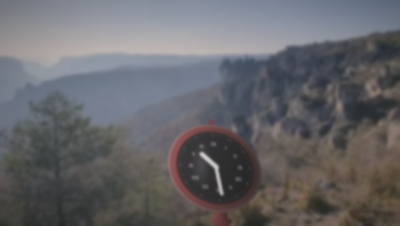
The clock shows 10.29
